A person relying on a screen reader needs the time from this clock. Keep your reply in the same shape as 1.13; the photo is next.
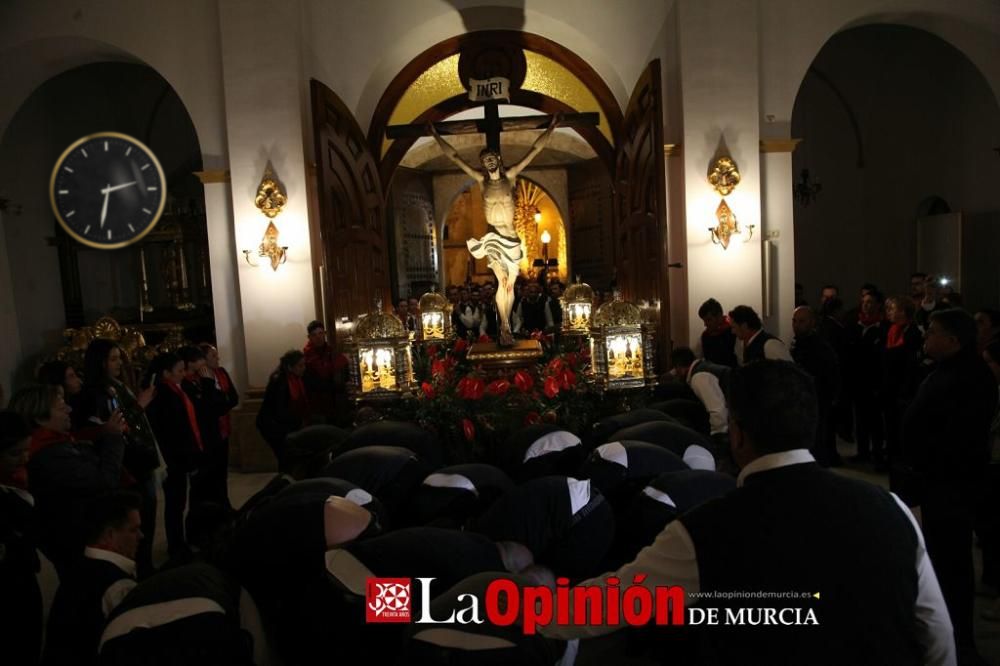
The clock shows 2.32
